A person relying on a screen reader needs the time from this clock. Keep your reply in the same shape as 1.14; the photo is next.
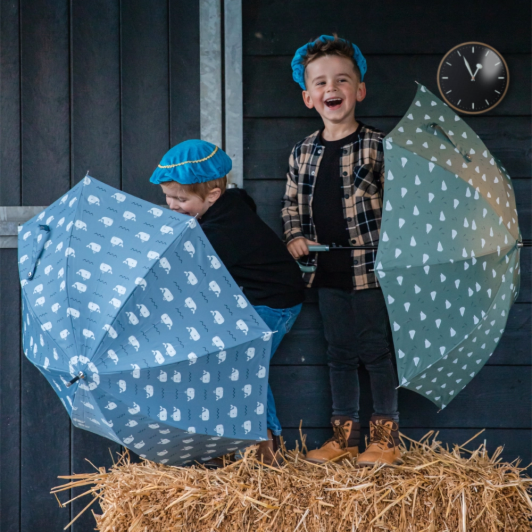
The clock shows 12.56
